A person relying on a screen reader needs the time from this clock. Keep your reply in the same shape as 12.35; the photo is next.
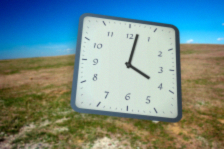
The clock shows 4.02
